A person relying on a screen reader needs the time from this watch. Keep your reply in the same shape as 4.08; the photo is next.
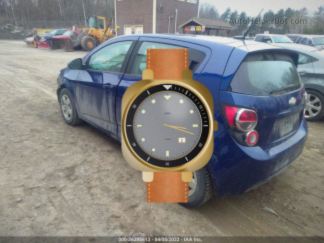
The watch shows 3.18
